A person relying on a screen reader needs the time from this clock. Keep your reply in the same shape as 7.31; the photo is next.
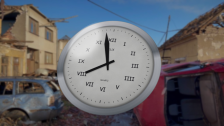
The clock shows 7.58
